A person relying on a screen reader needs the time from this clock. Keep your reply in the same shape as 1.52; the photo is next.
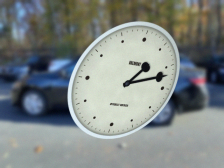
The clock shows 1.12
